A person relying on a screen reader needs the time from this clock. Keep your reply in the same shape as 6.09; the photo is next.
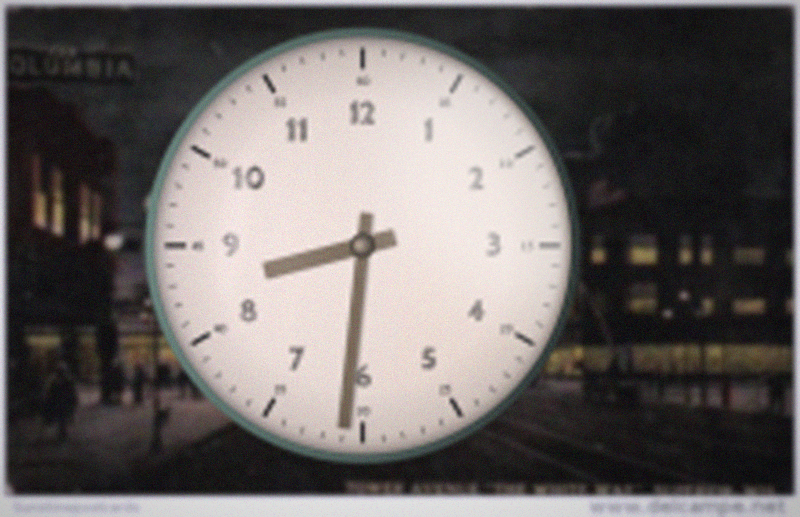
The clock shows 8.31
